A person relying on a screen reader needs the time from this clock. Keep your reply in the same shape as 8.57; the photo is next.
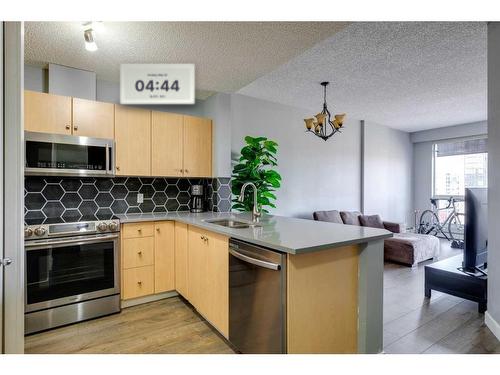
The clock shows 4.44
